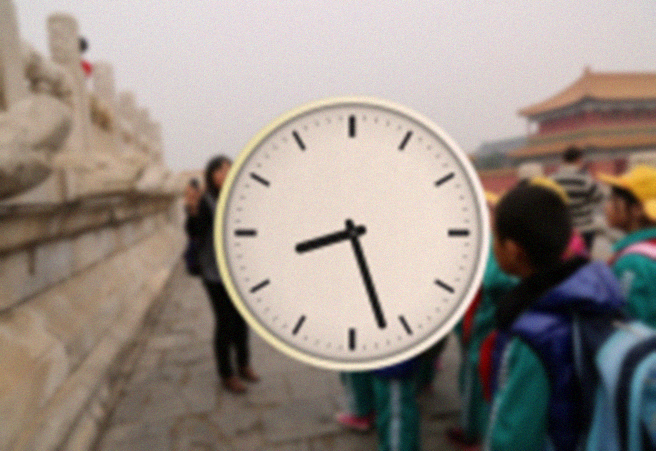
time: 8:27
